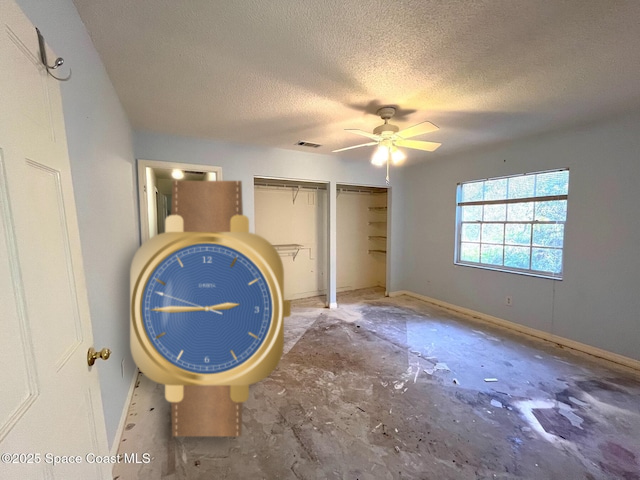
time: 2:44:48
